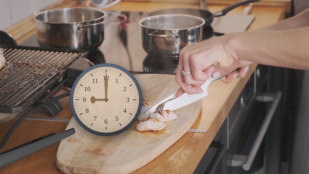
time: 9:00
